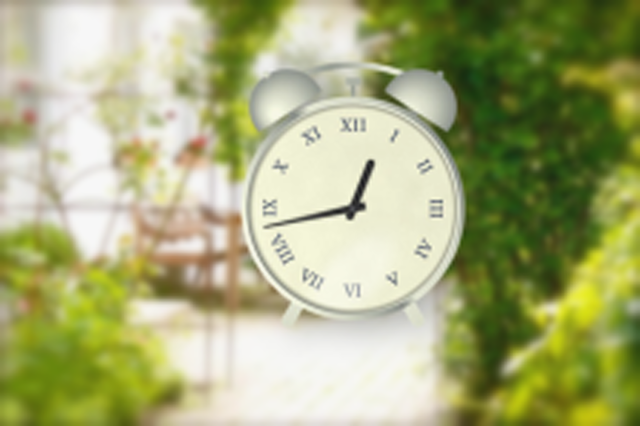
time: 12:43
